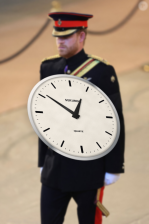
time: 12:51
